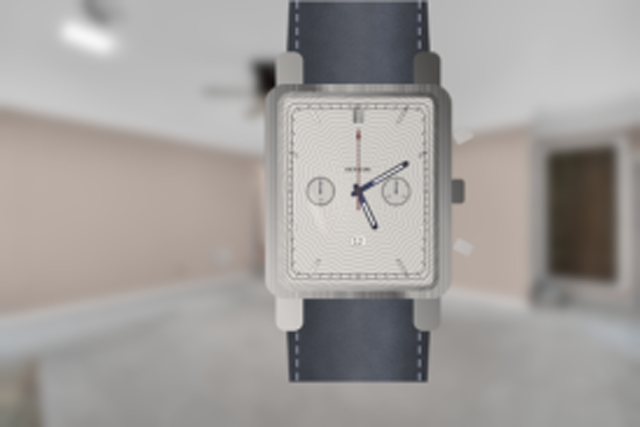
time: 5:10
